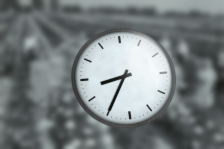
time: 8:35
